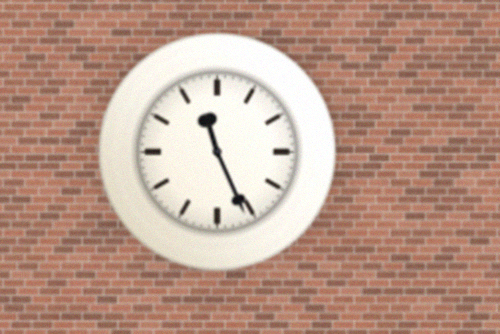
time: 11:26
